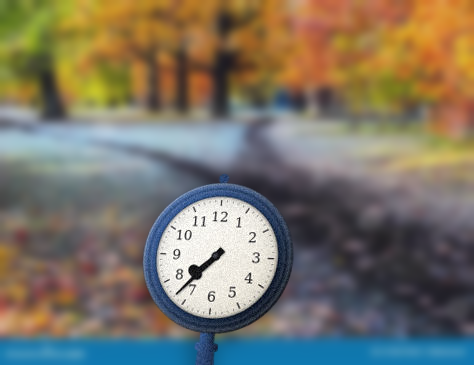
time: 7:37
